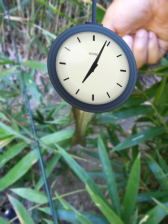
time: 7:04
